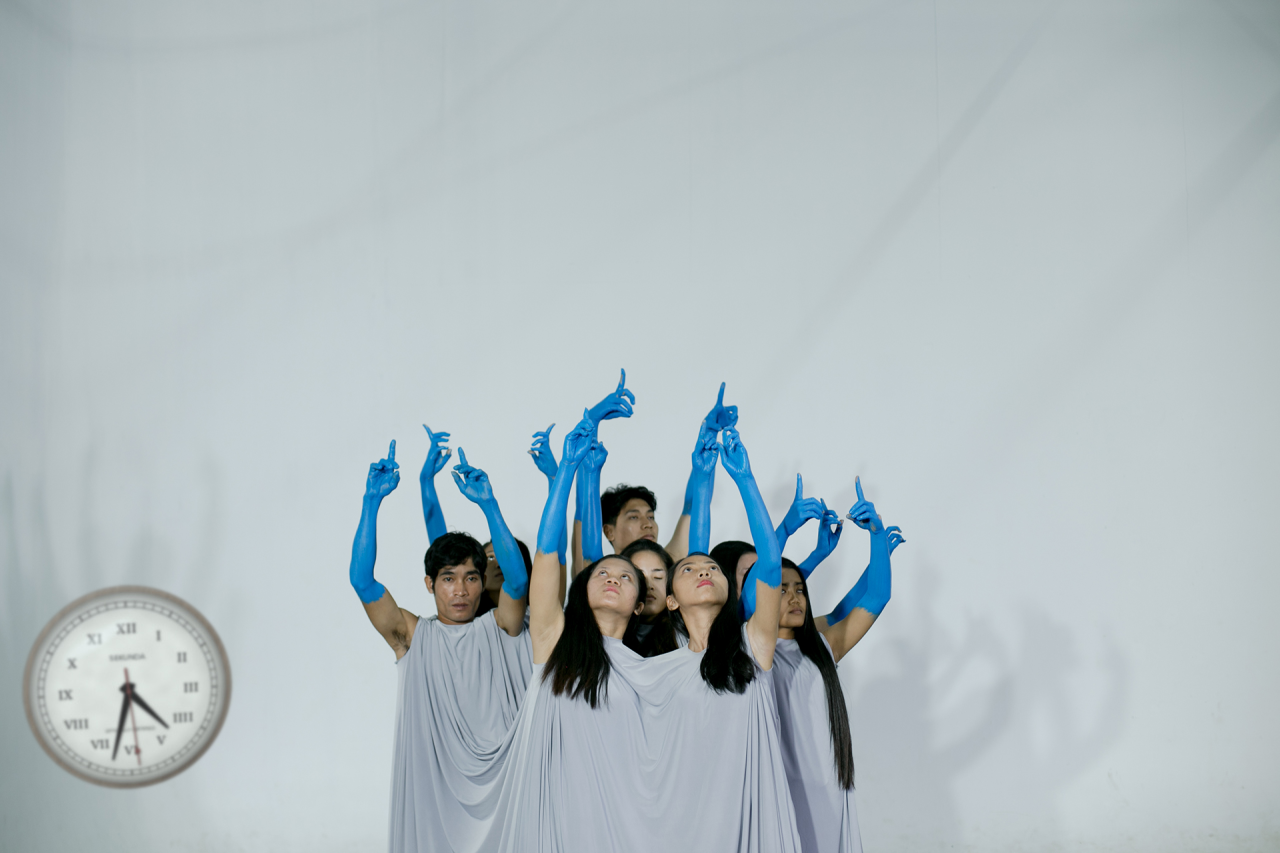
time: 4:32:29
